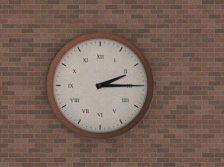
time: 2:15
